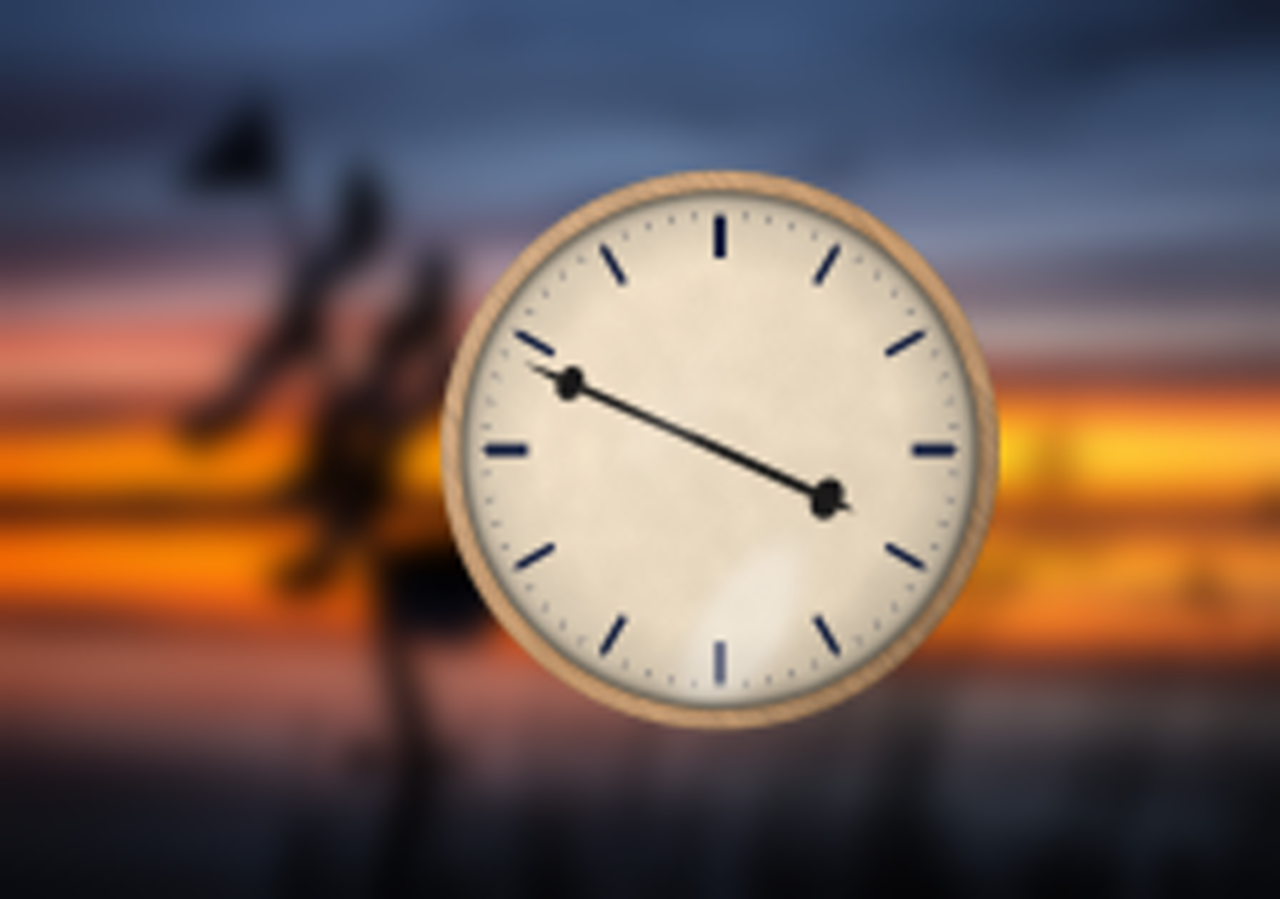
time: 3:49
